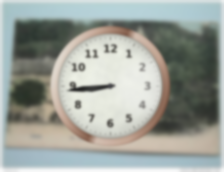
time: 8:44
